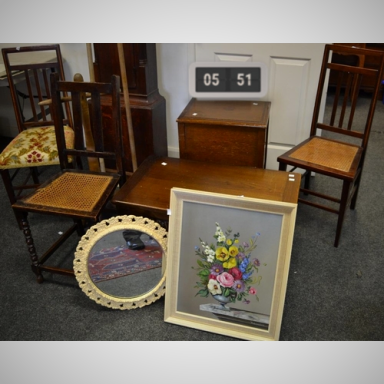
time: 5:51
